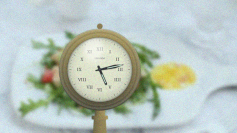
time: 5:13
